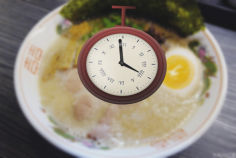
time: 3:59
